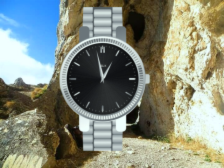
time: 12:58
